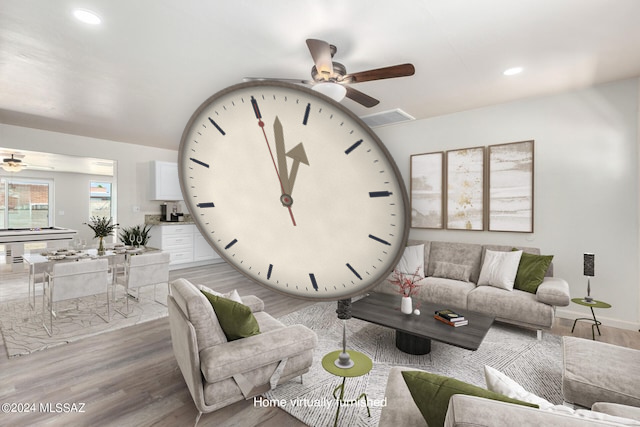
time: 1:02:00
